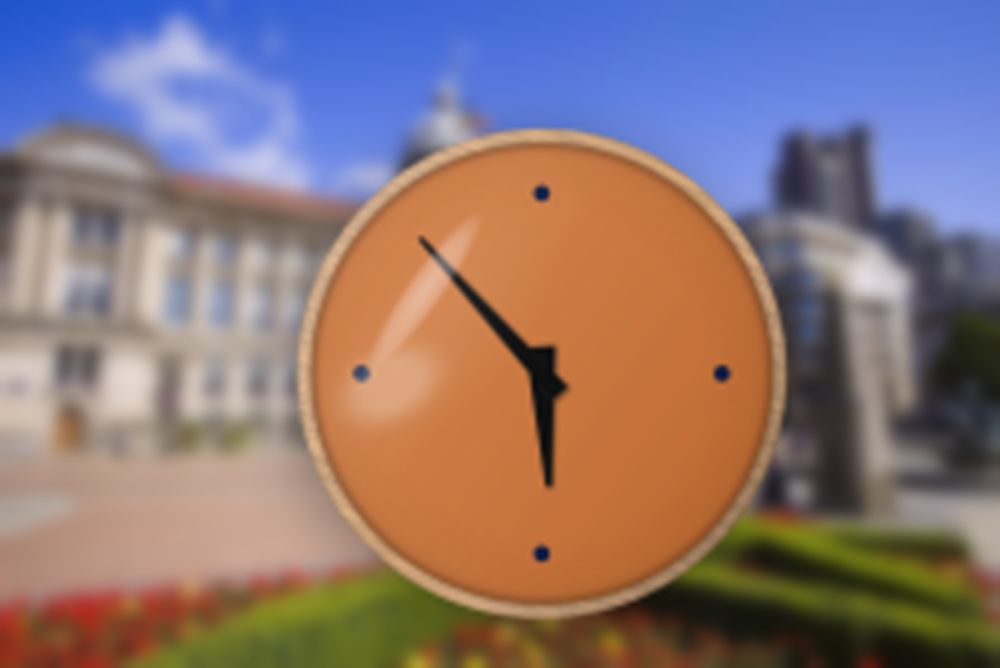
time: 5:53
